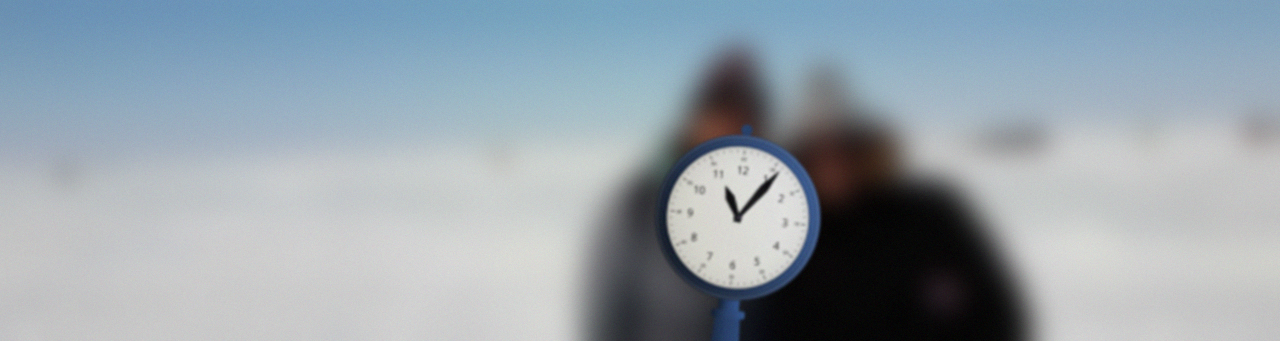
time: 11:06
